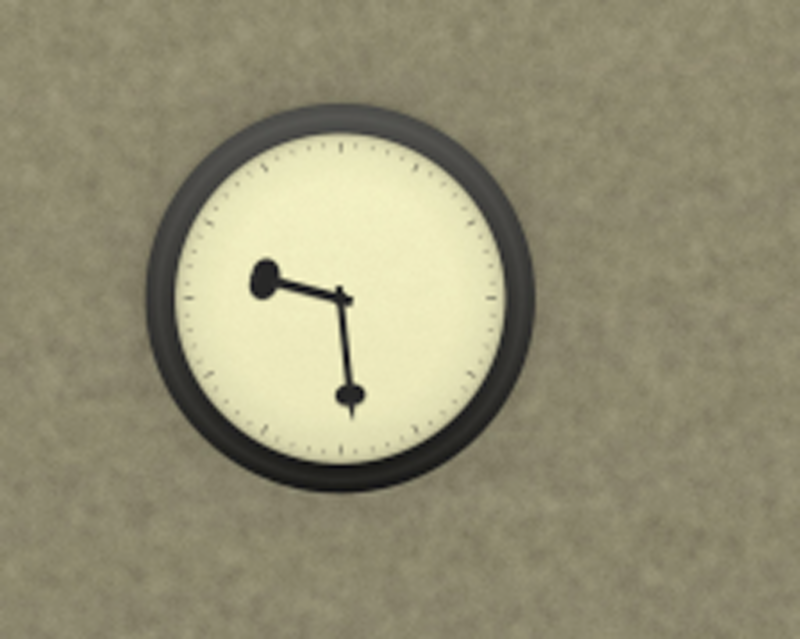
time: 9:29
